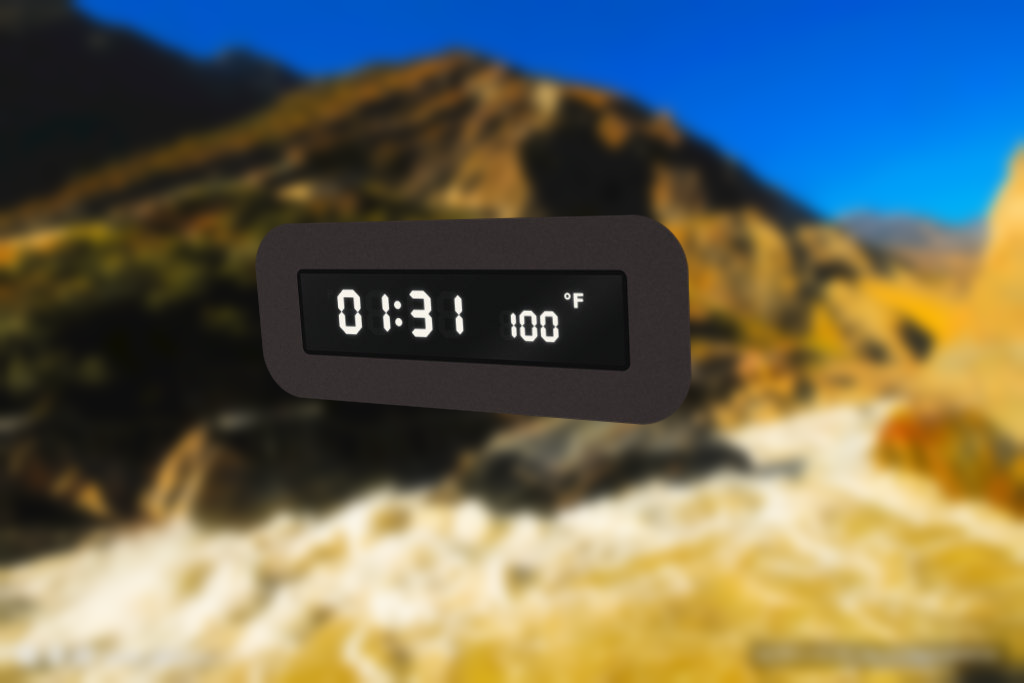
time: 1:31
